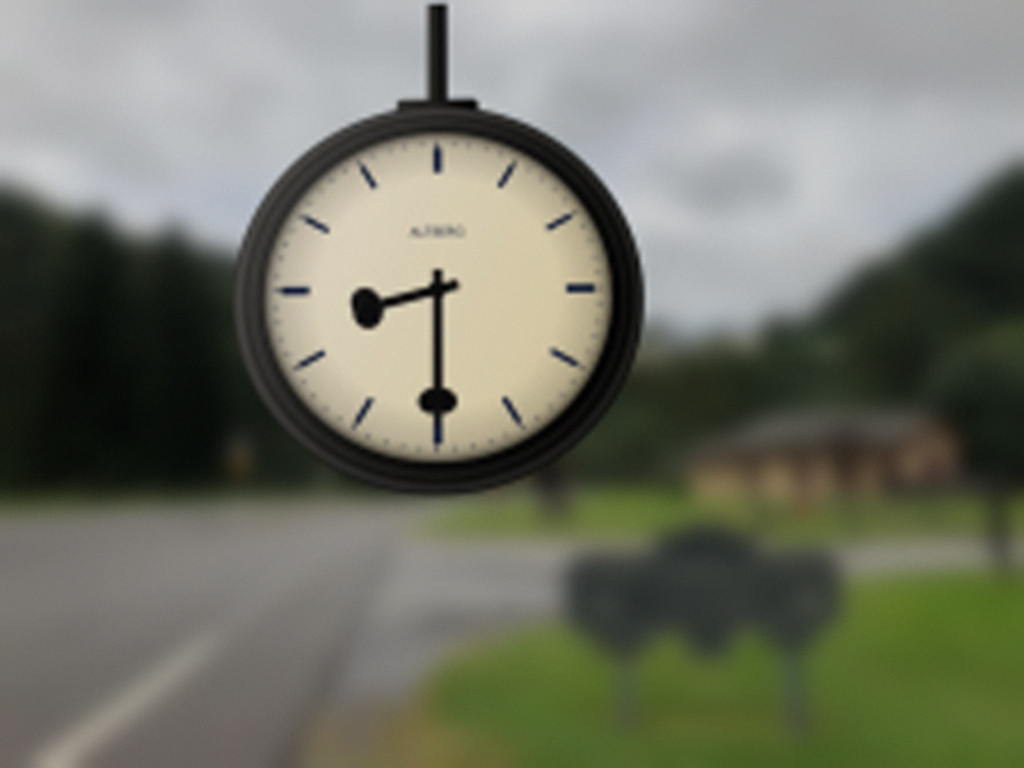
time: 8:30
